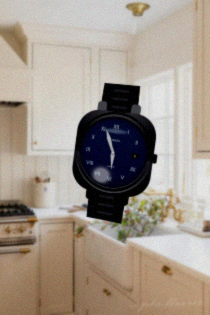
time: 5:56
